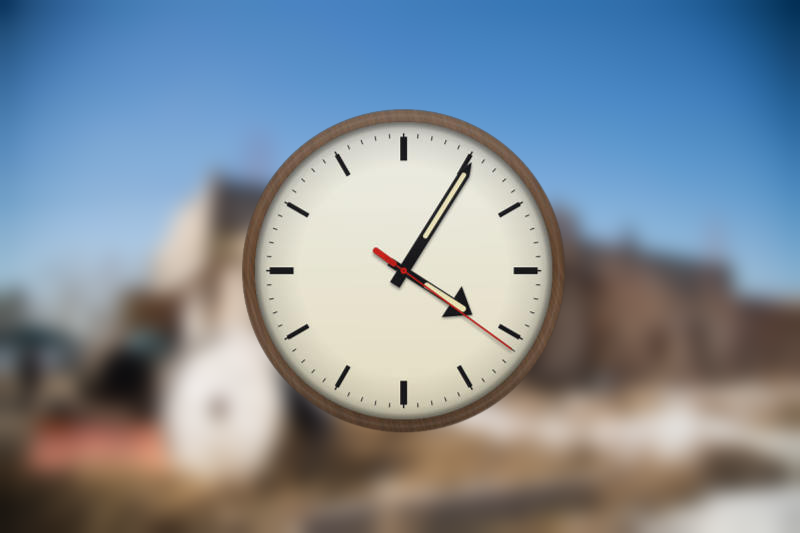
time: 4:05:21
